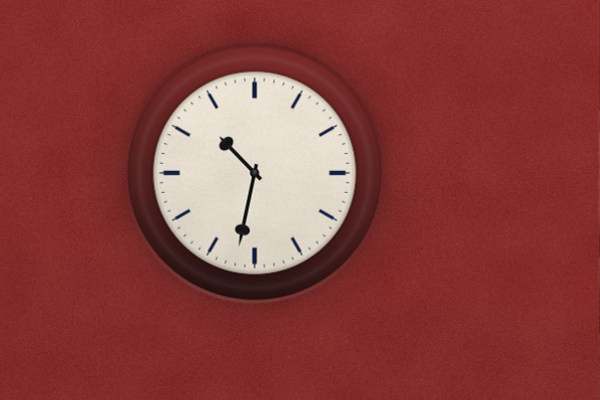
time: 10:32
